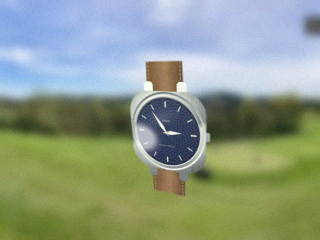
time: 2:54
